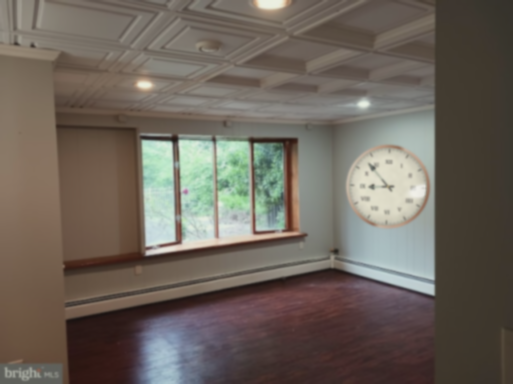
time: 8:53
